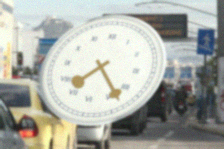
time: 7:23
